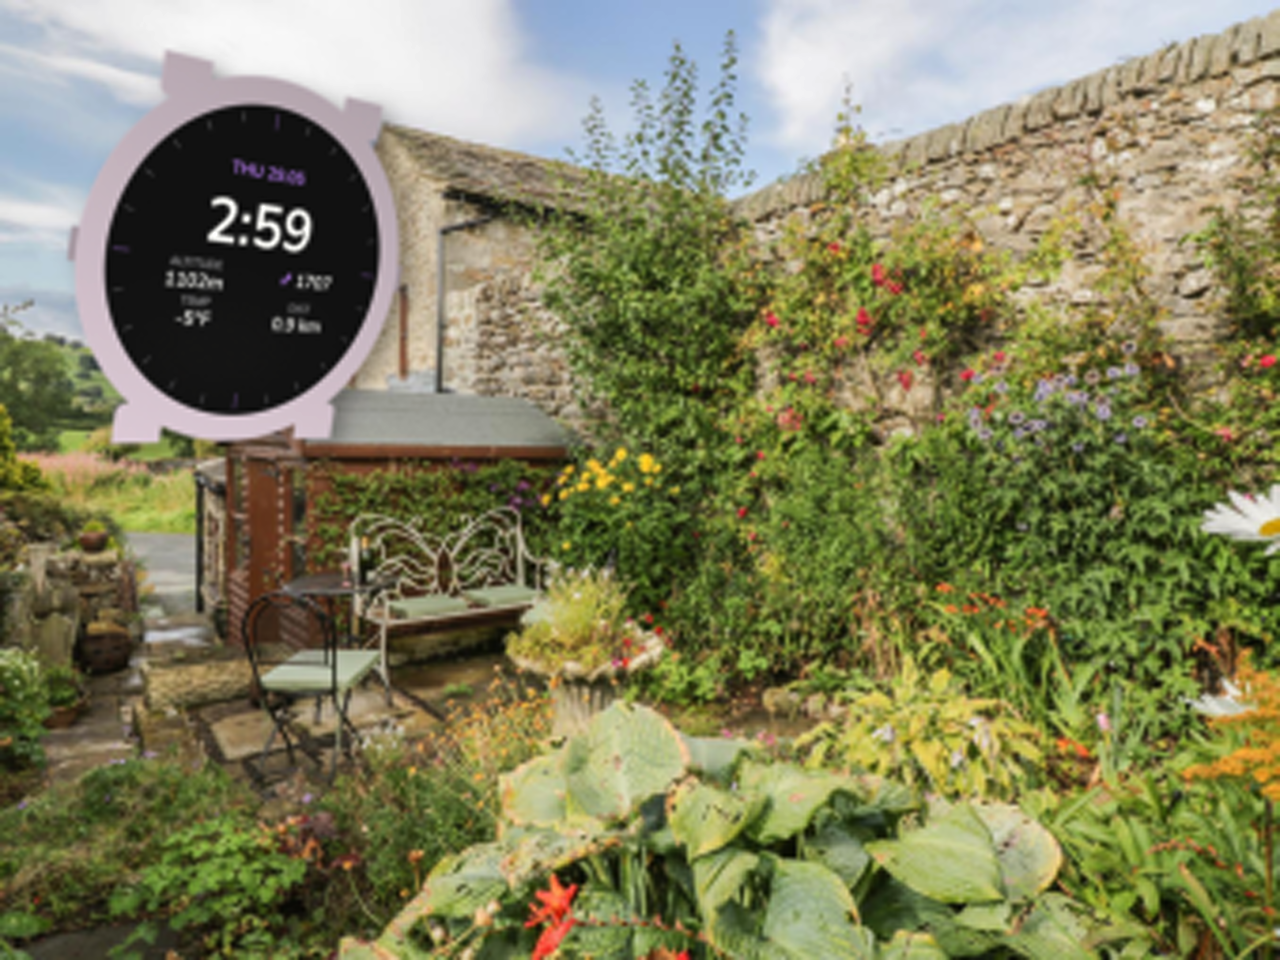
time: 2:59
